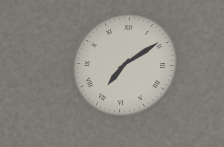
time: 7:09
